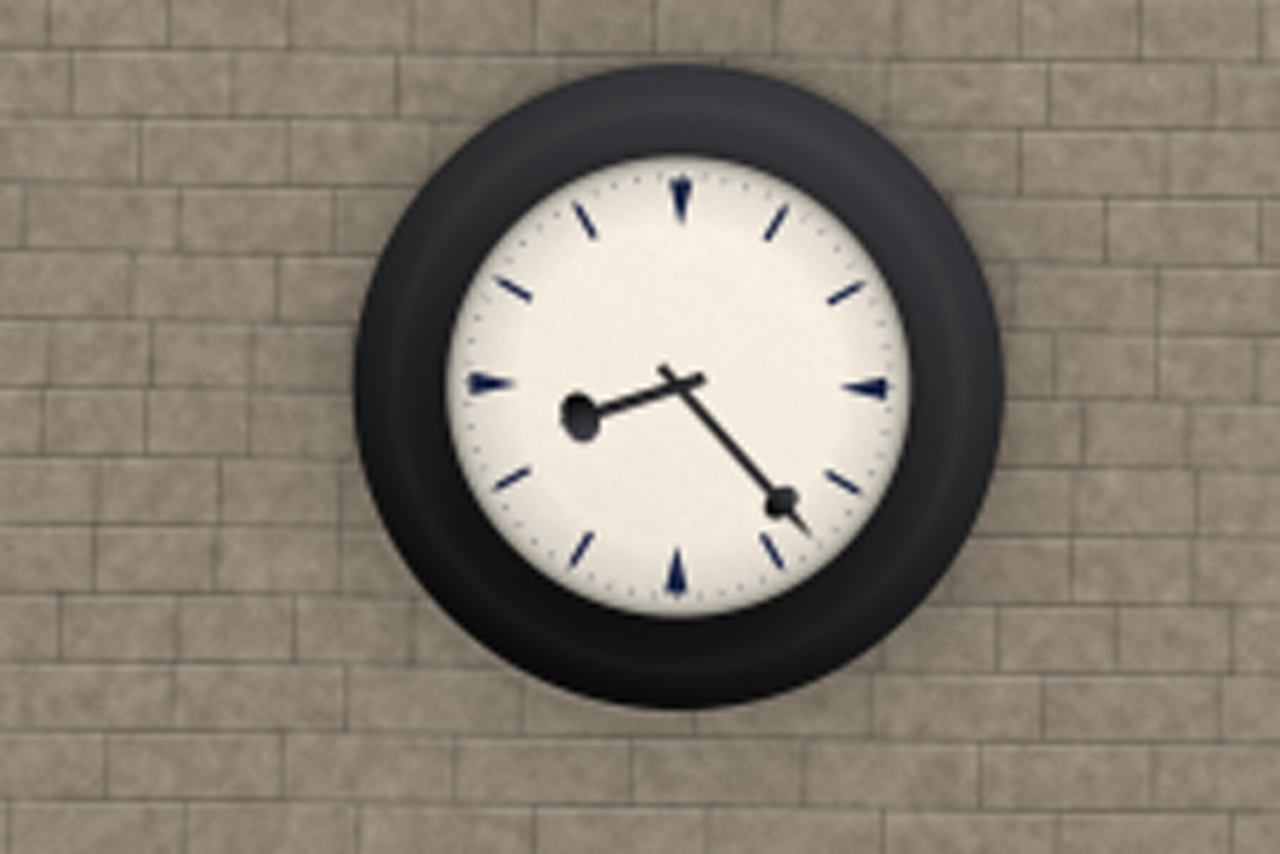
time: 8:23
